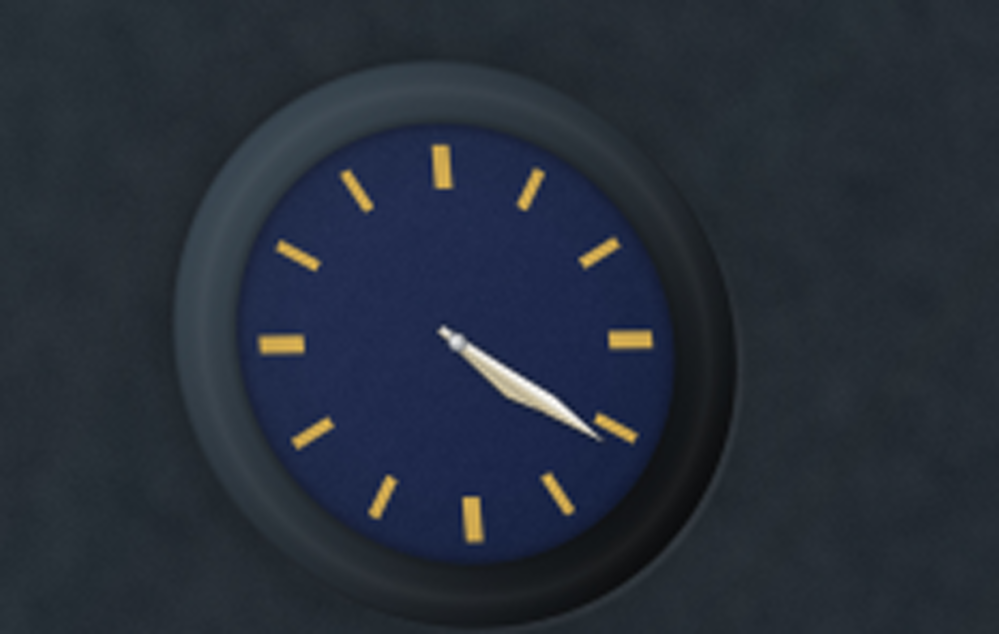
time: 4:21
